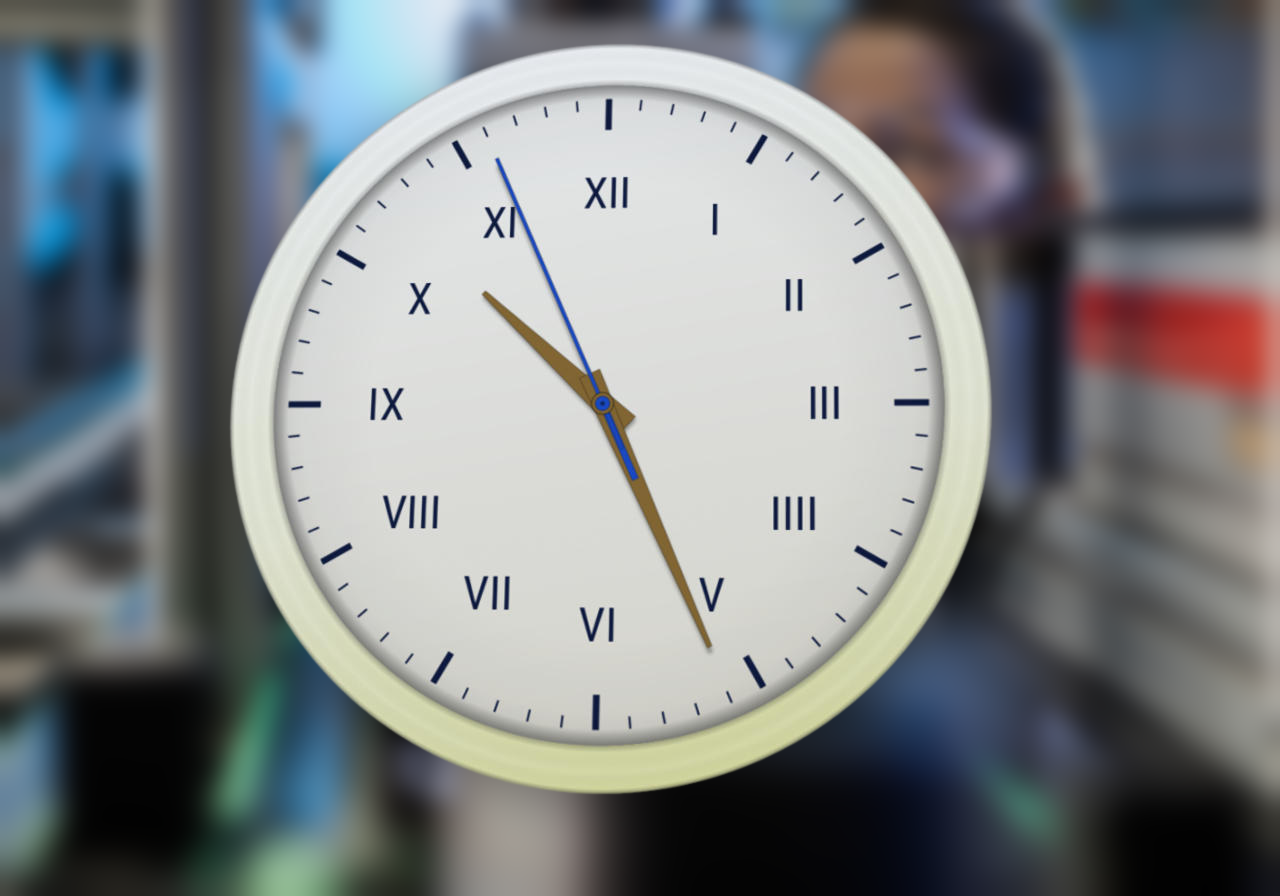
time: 10:25:56
